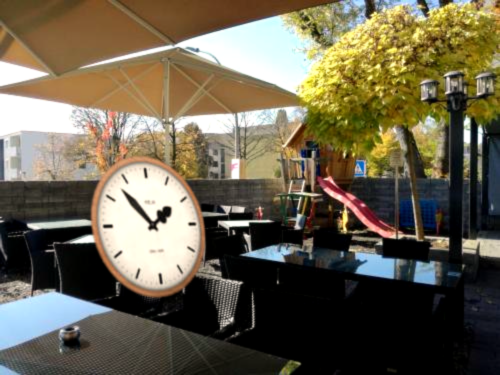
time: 1:53
